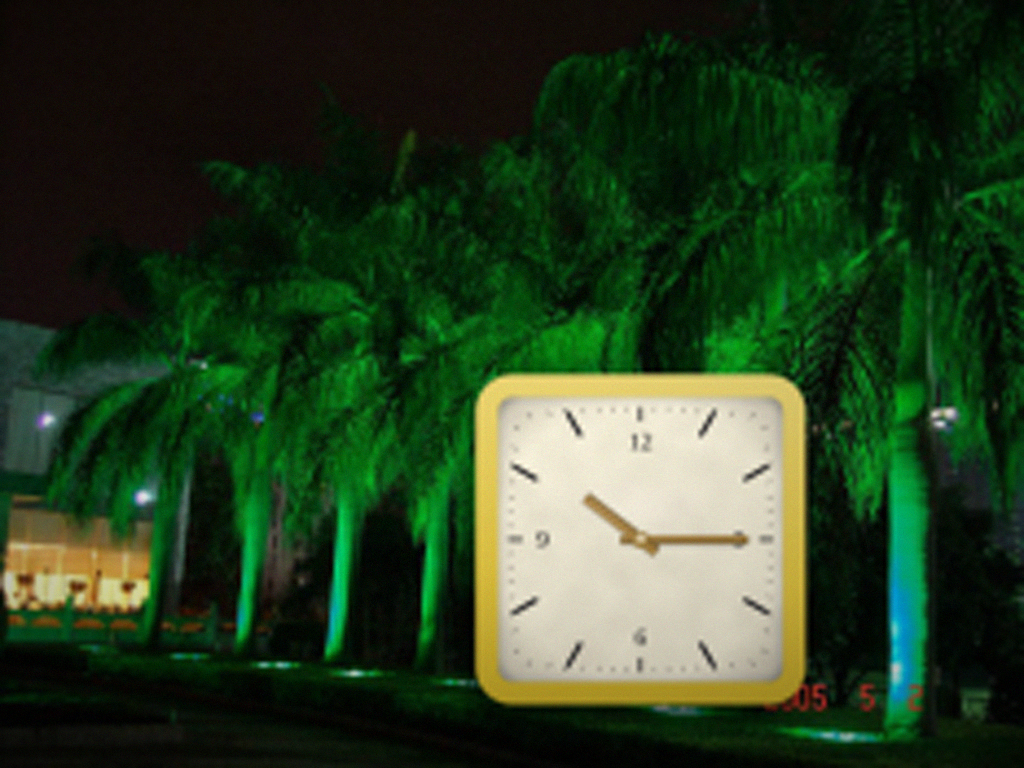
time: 10:15
